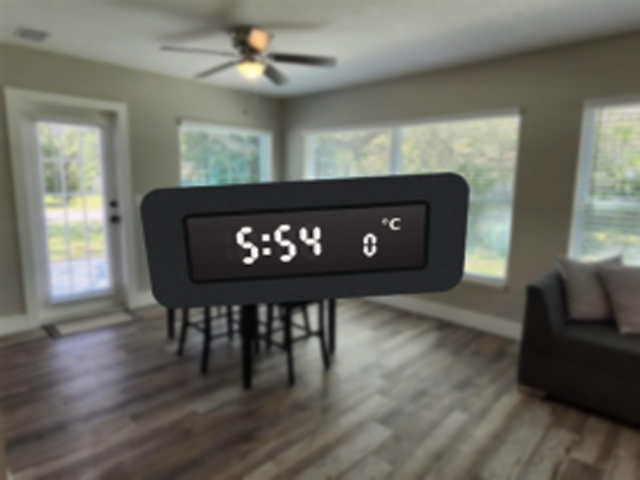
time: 5:54
